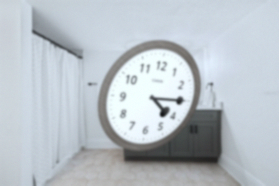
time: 4:15
